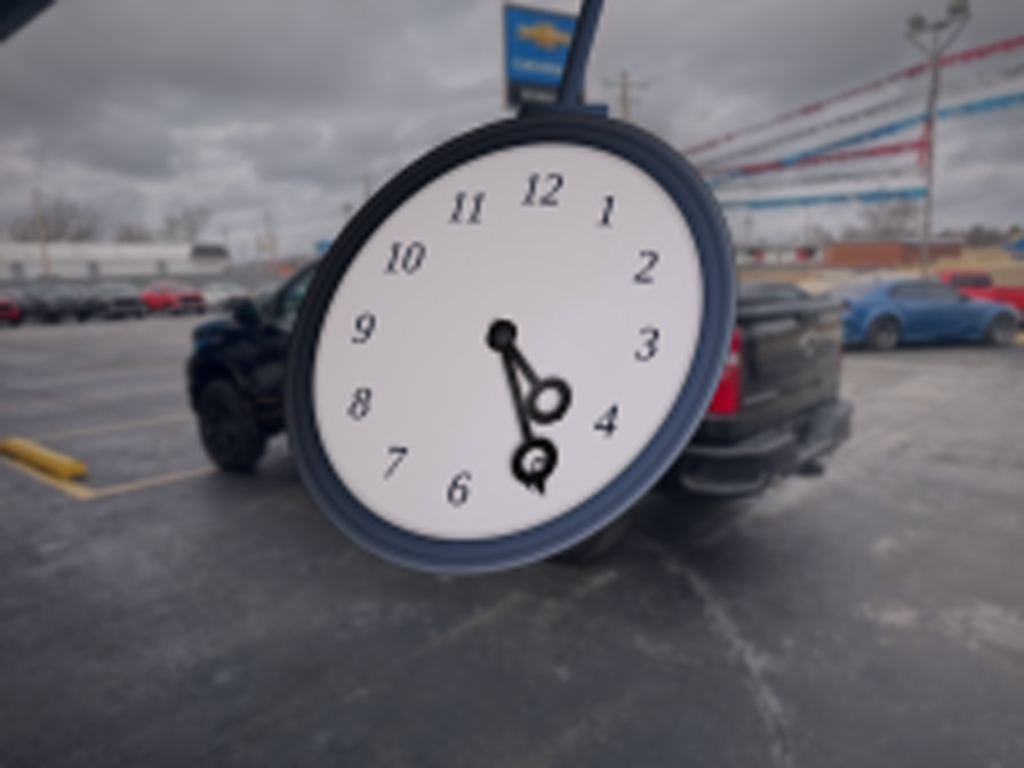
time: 4:25
